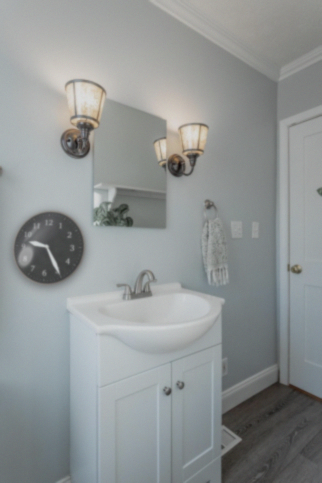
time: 9:25
